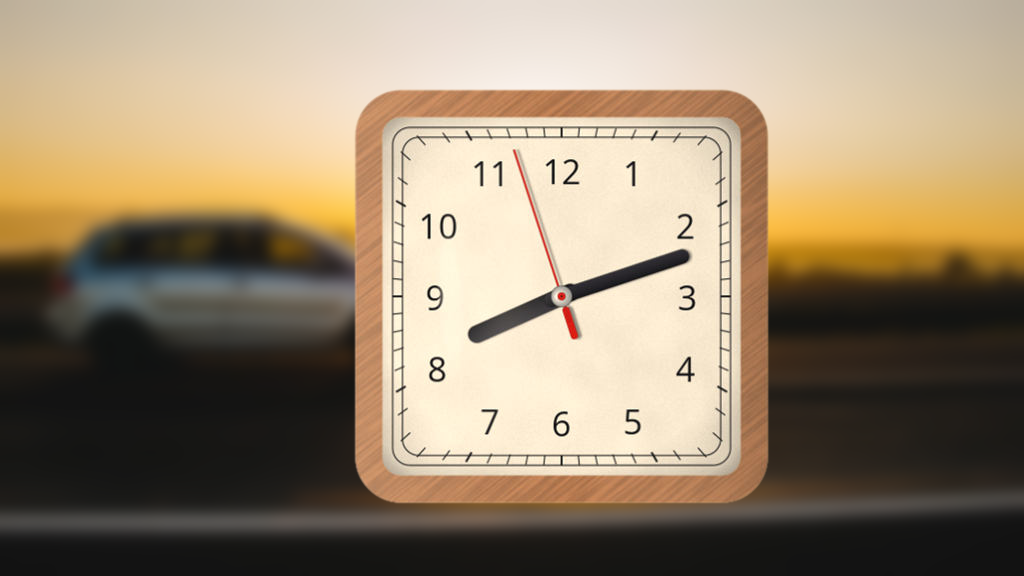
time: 8:11:57
